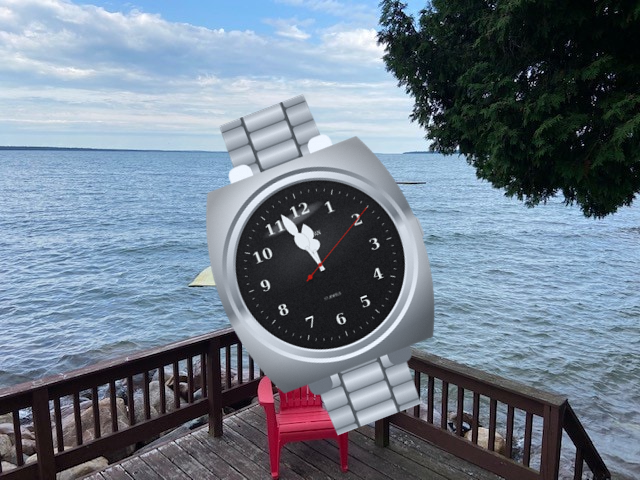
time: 11:57:10
